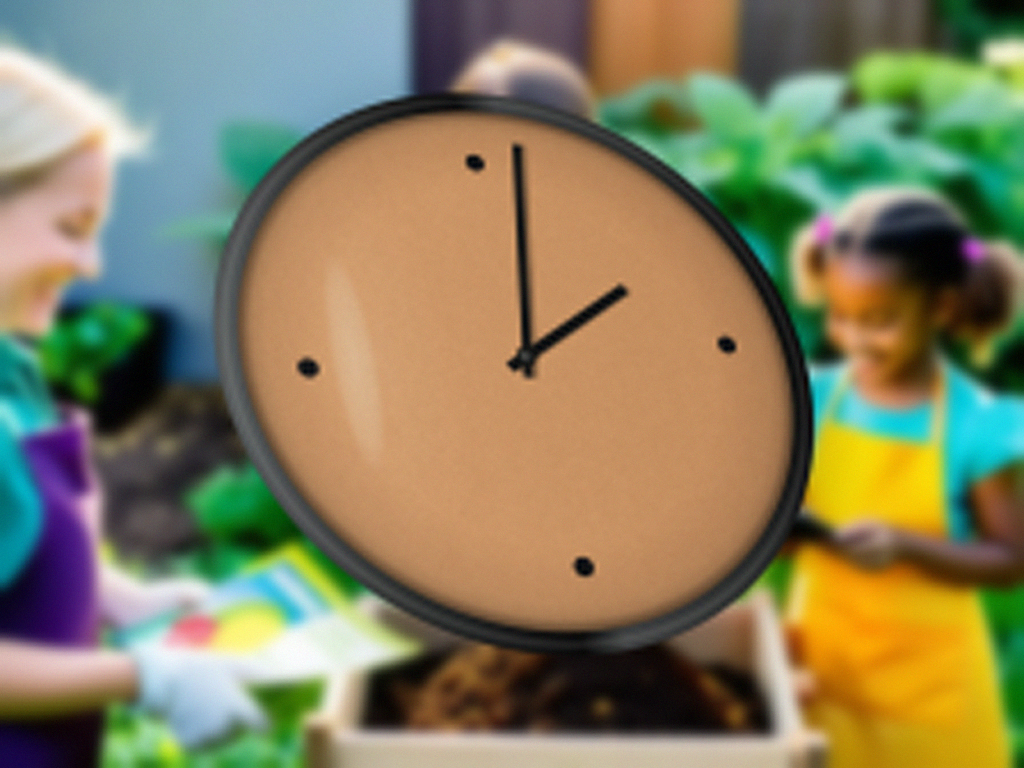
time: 2:02
